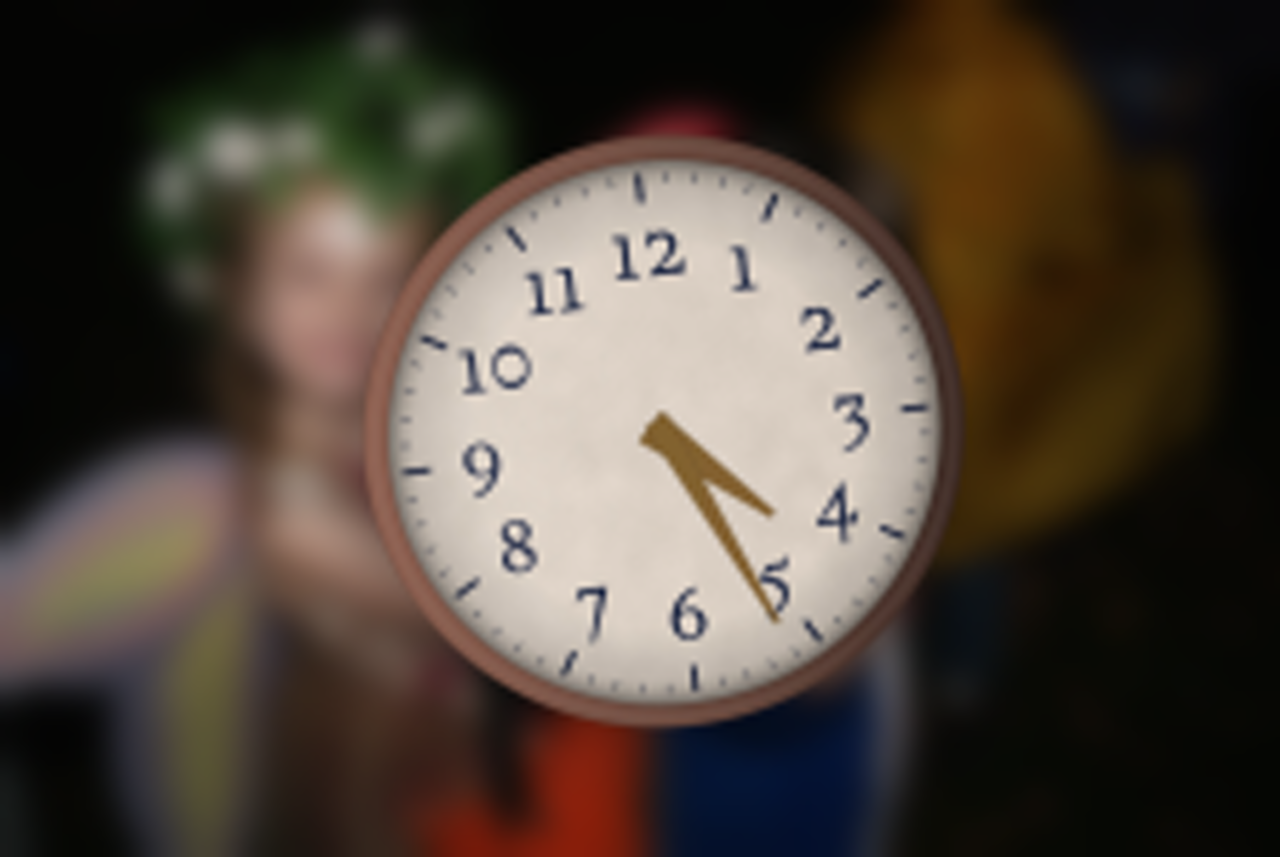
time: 4:26
